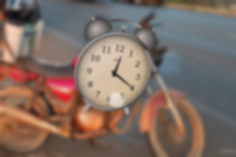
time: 12:20
